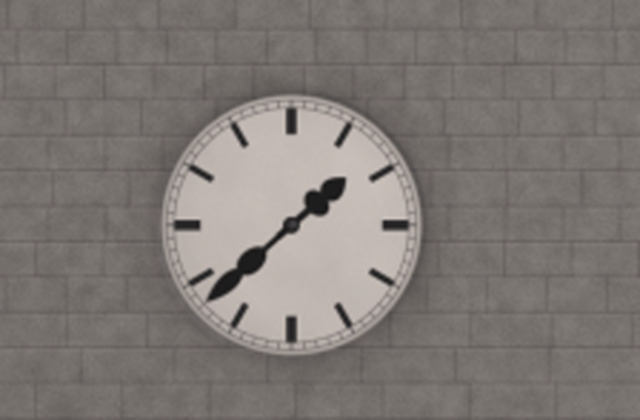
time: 1:38
